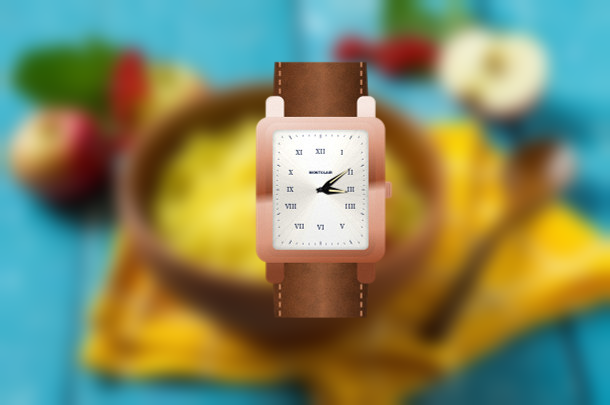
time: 3:09
